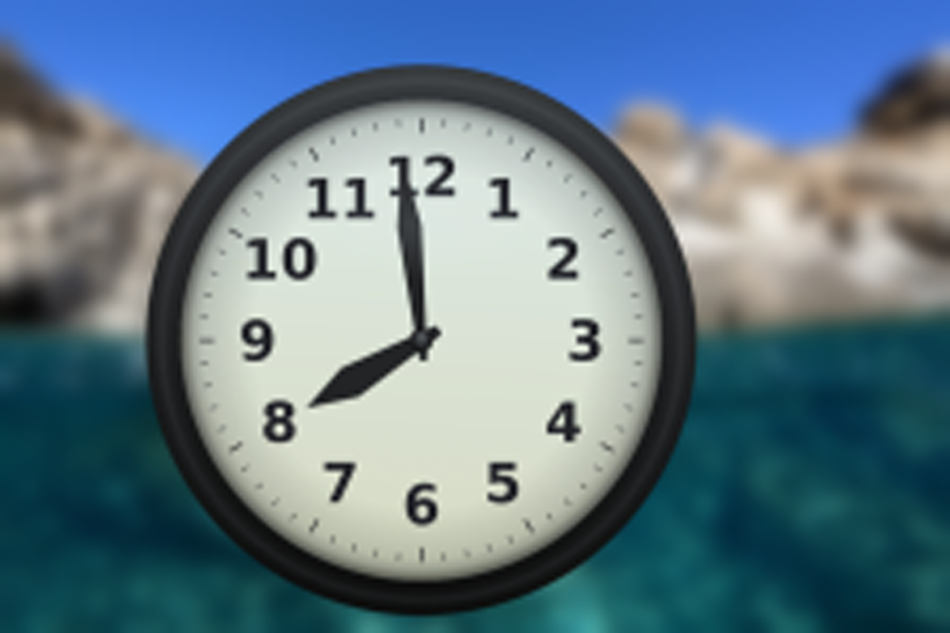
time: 7:59
